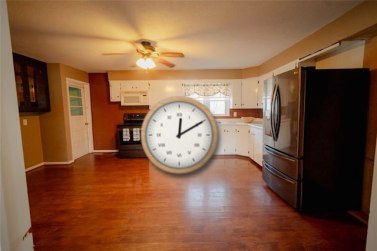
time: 12:10
